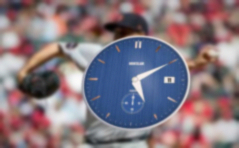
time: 5:10
